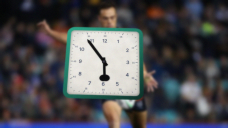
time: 5:54
